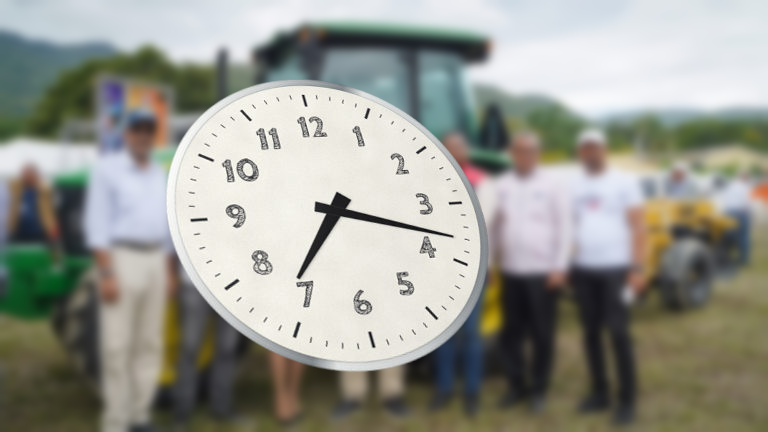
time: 7:18
